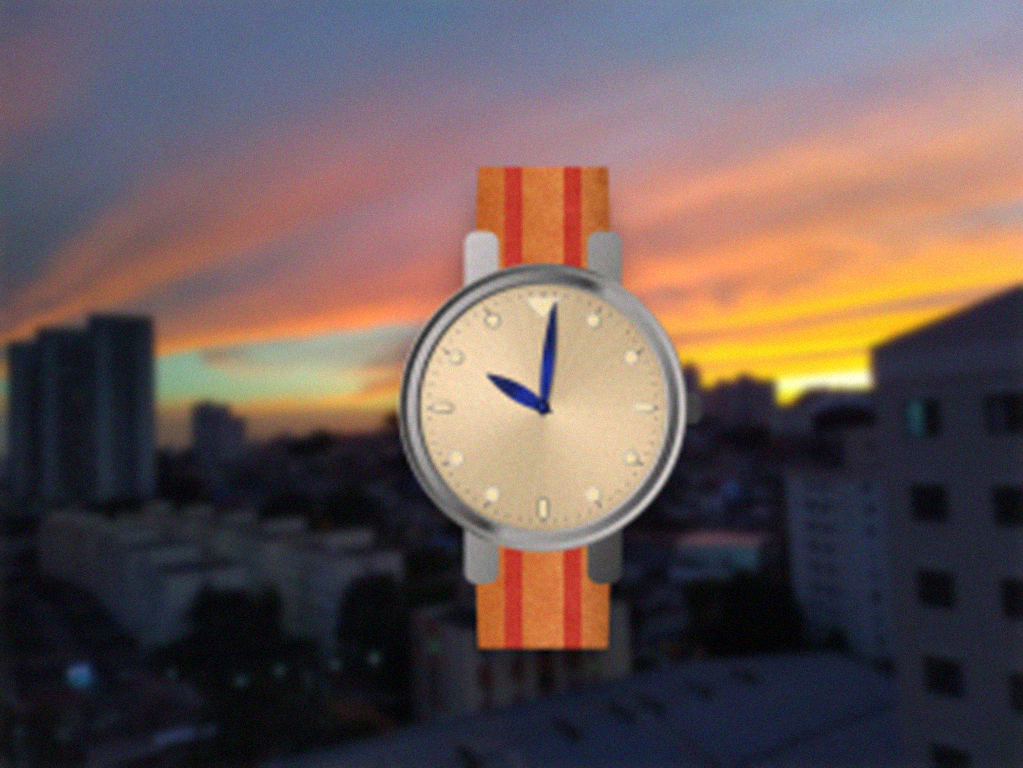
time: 10:01
